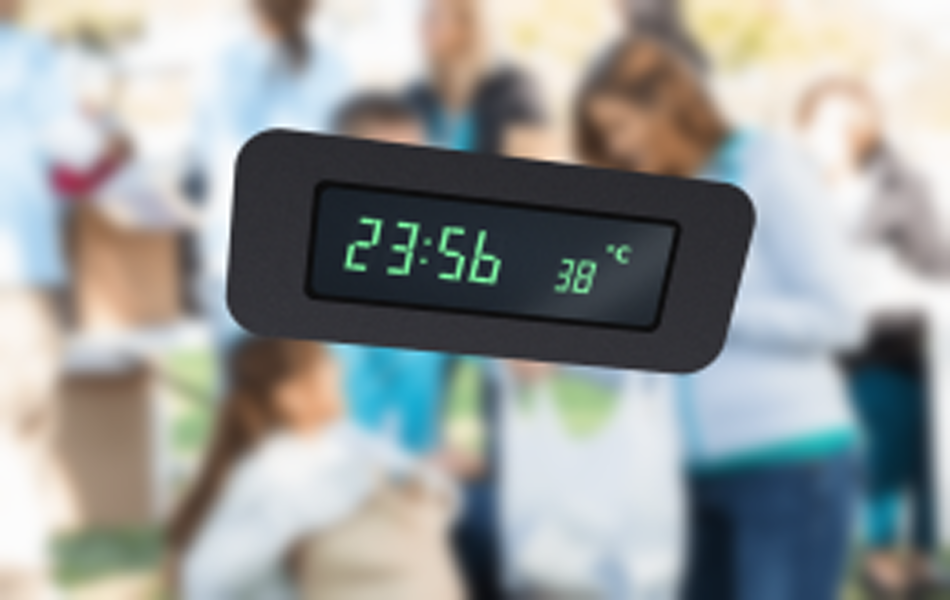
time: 23:56
